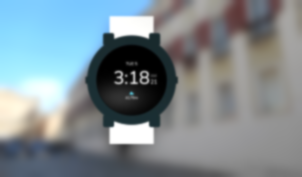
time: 3:18
